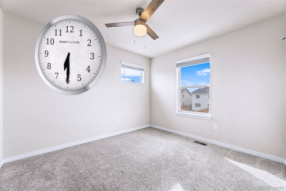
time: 6:30
